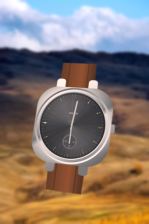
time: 6:01
